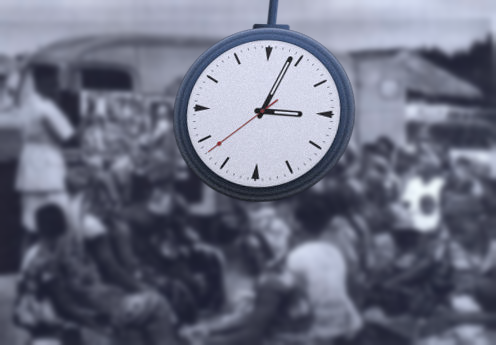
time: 3:03:38
